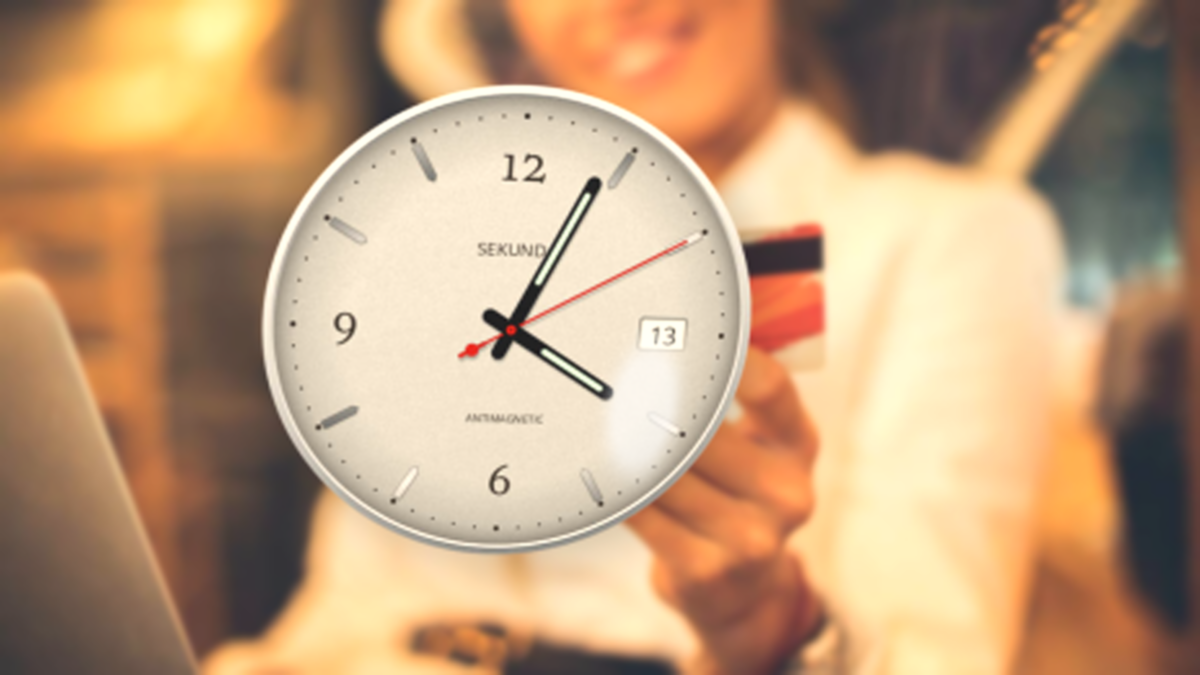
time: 4:04:10
